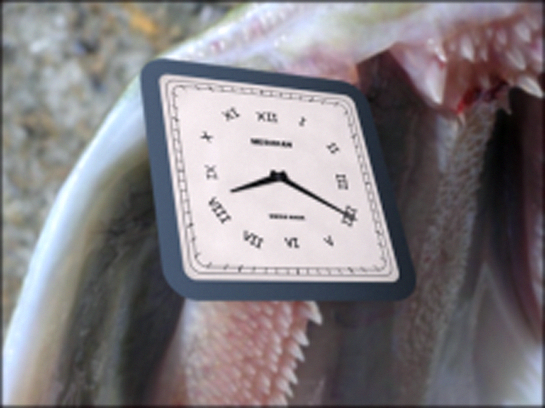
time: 8:20
